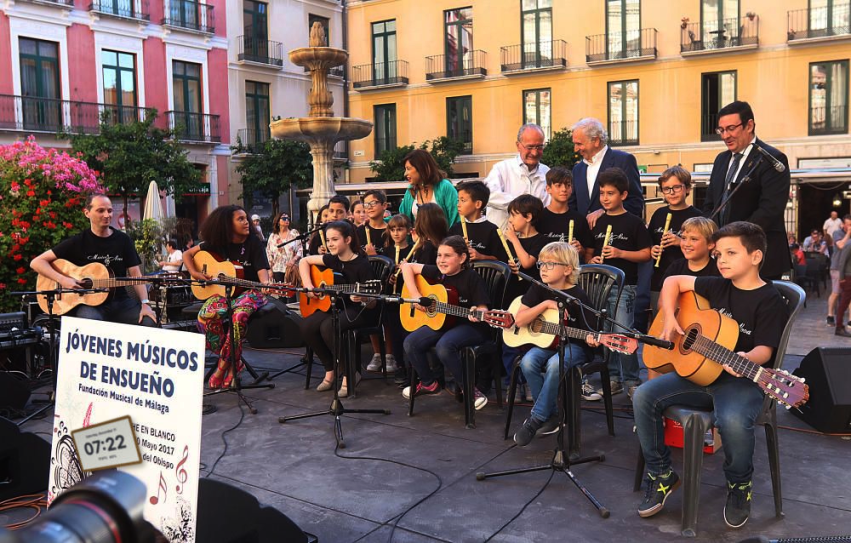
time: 7:22
